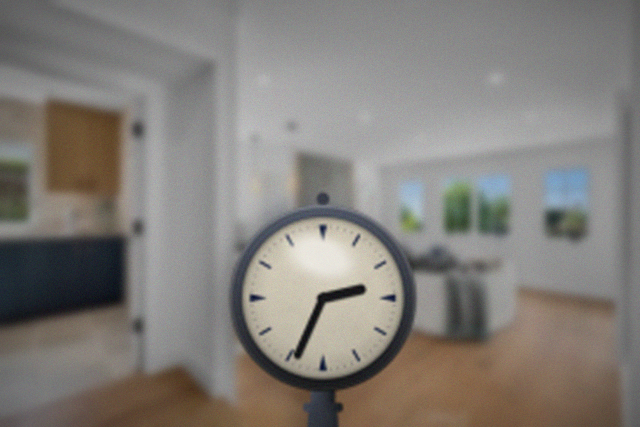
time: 2:34
